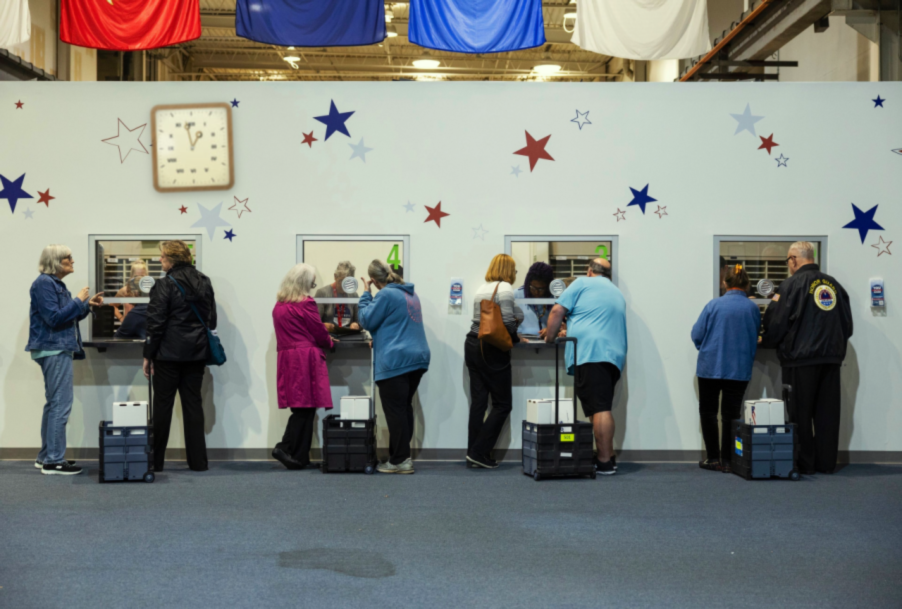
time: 12:58
